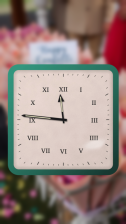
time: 11:46
